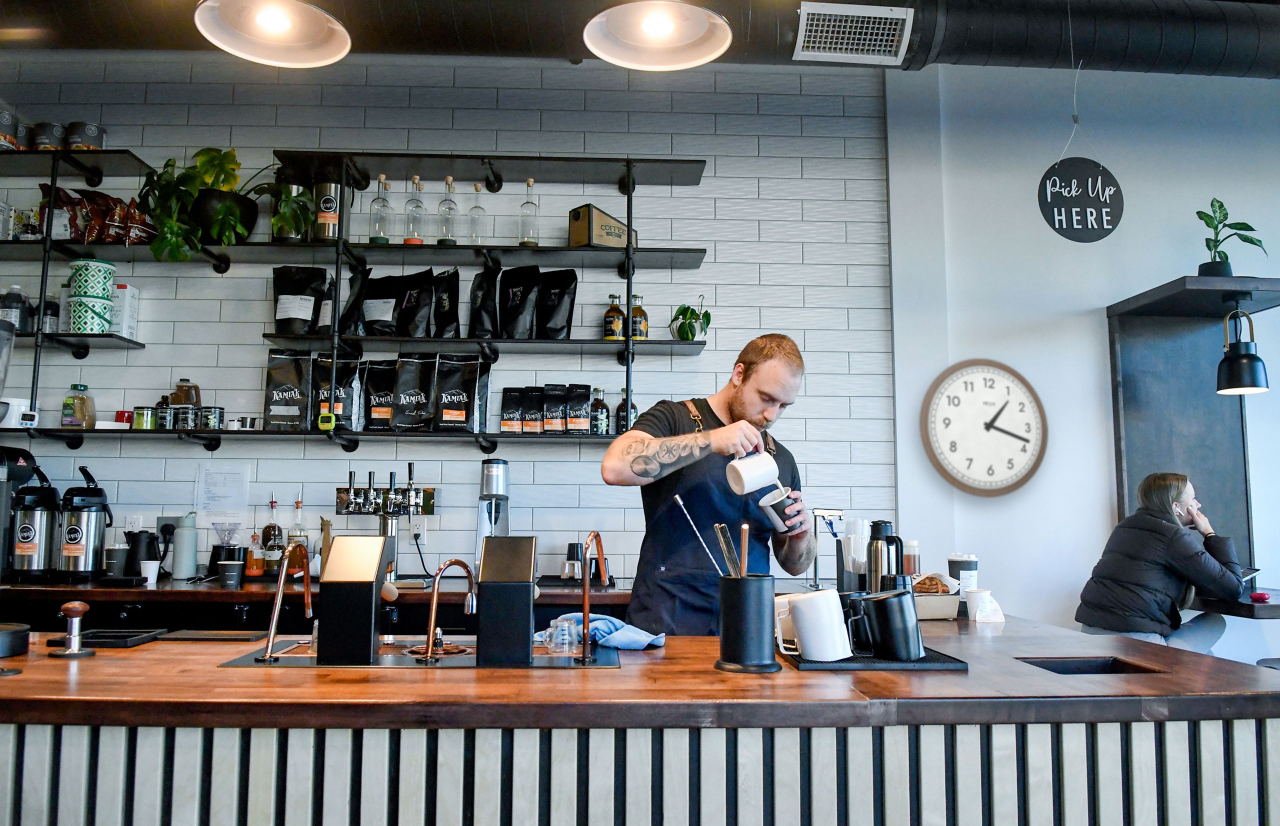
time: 1:18
